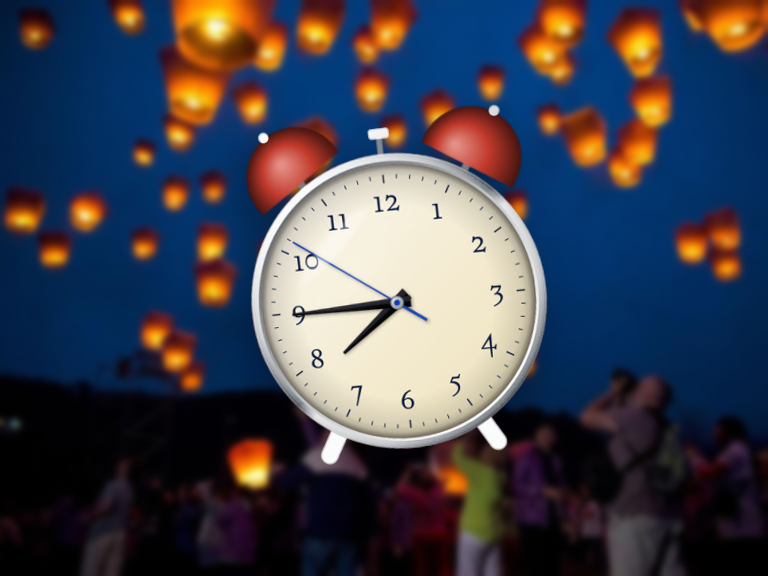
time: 7:44:51
